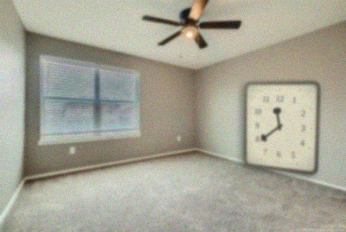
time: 11:39
